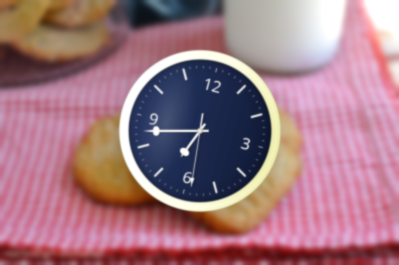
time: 6:42:29
